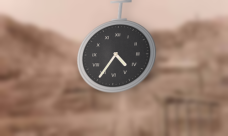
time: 4:35
